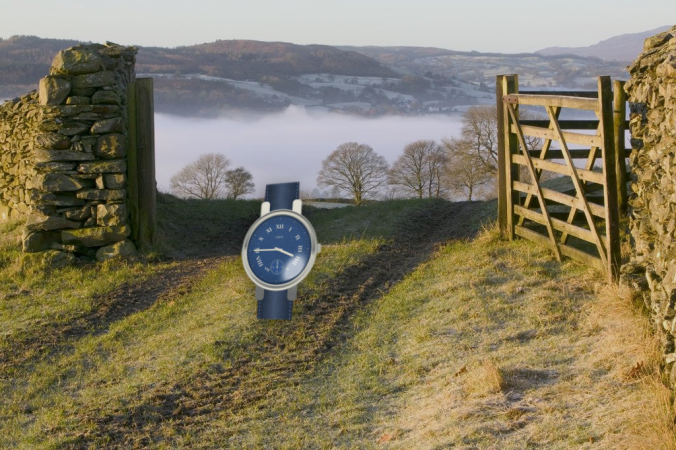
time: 3:45
